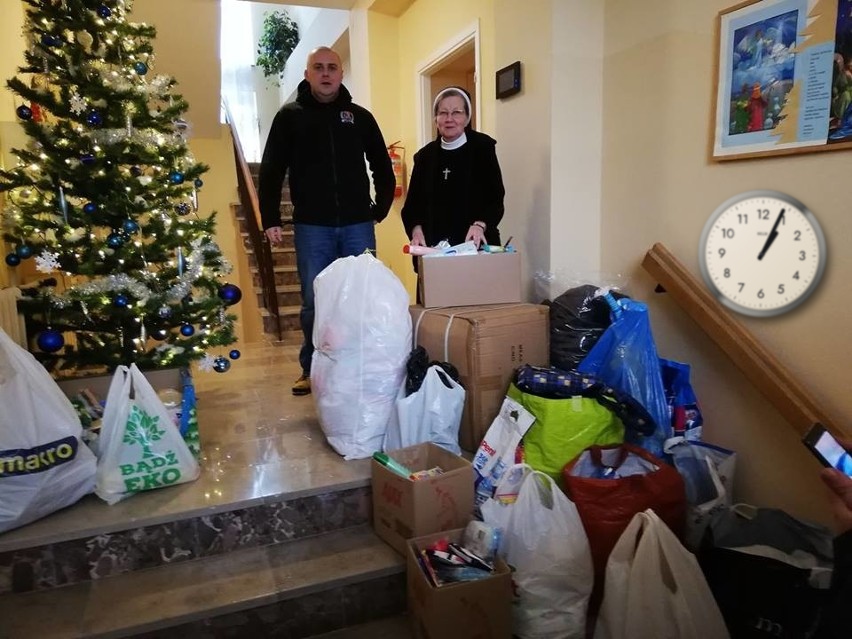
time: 1:04
